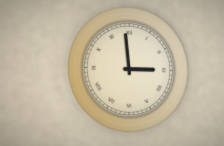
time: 2:59
